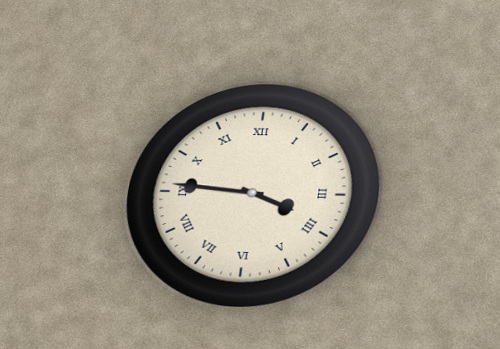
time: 3:46
